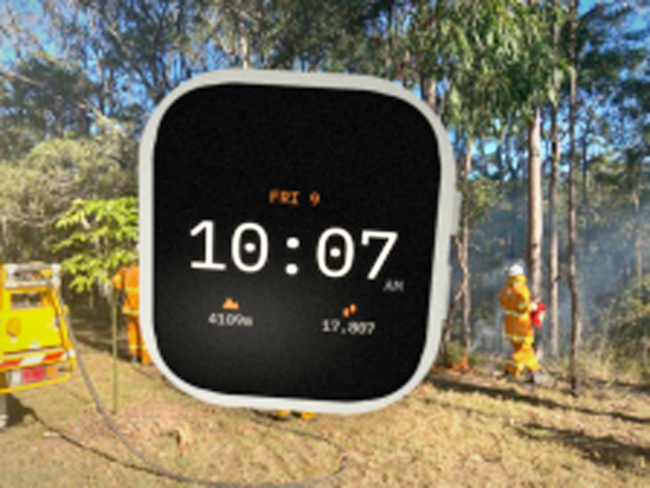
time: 10:07
